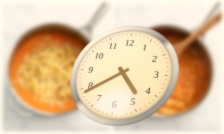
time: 4:39
